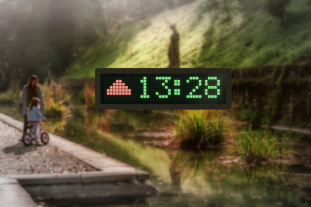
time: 13:28
